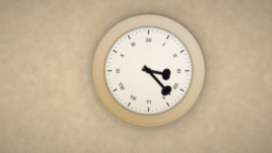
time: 3:23
